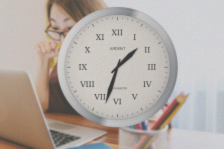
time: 1:33
